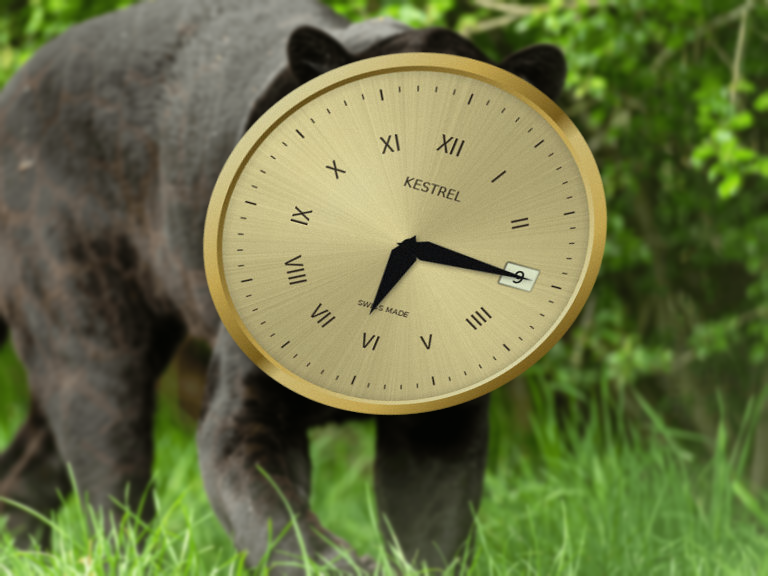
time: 6:15
